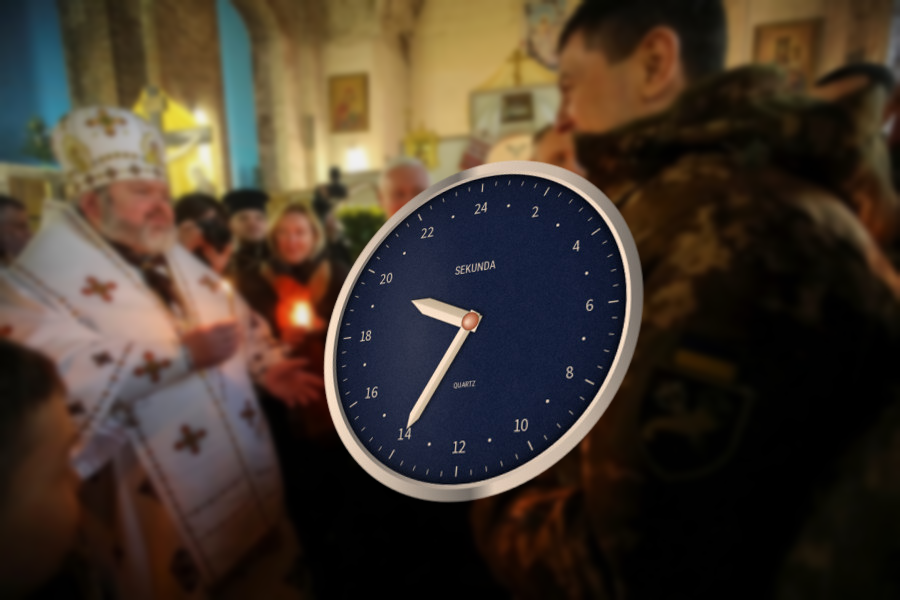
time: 19:35
